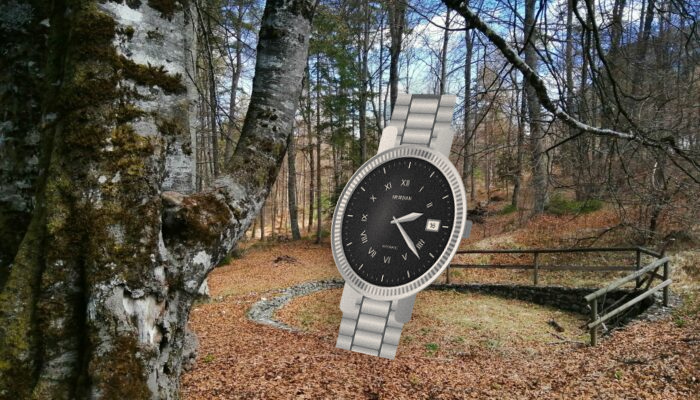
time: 2:22
